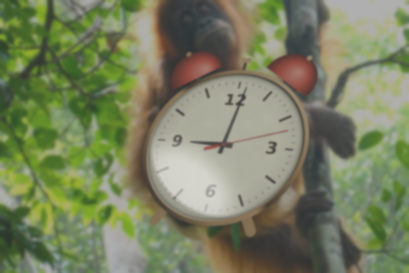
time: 9:01:12
